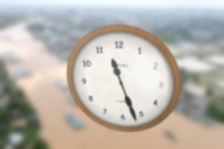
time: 11:27
